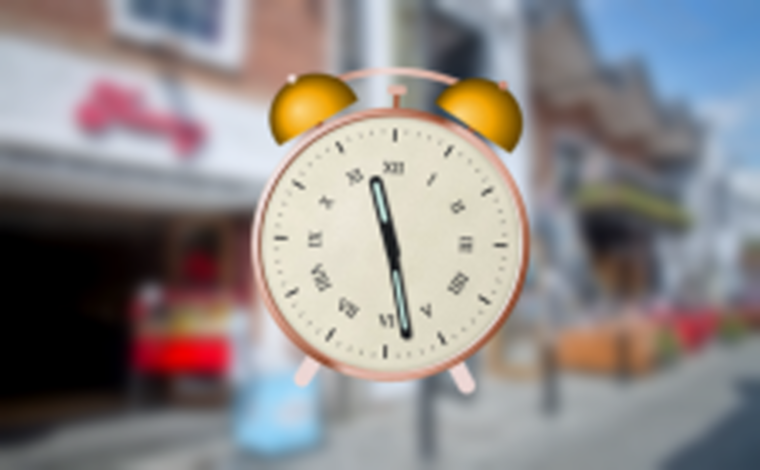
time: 11:28
